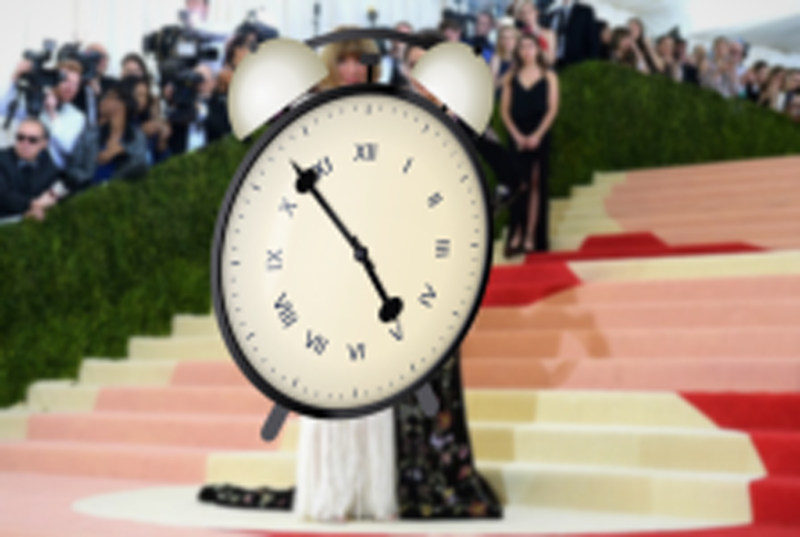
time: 4:53
